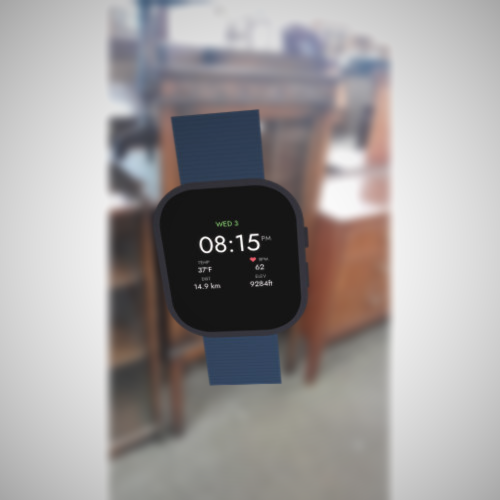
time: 8:15
